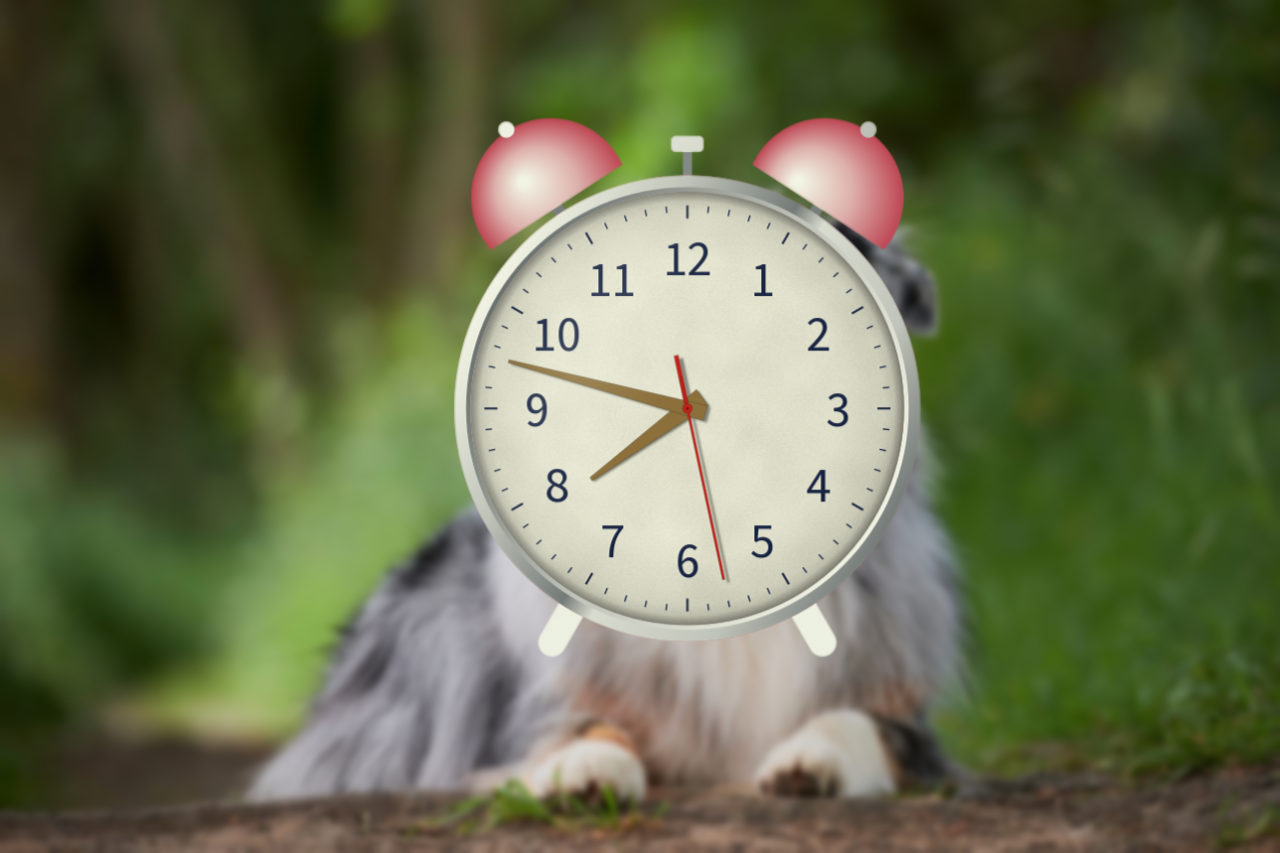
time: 7:47:28
